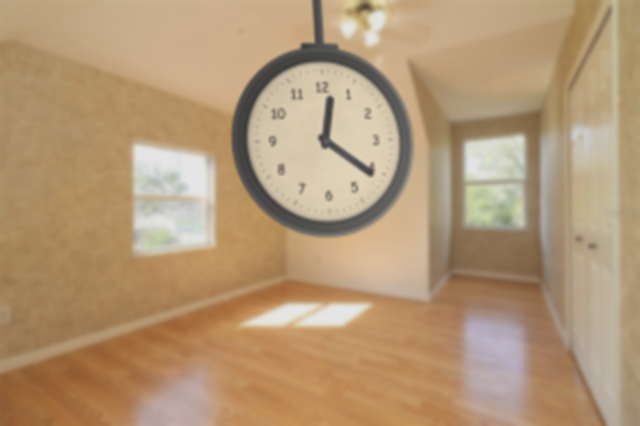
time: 12:21
